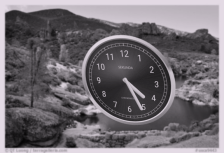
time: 4:26
